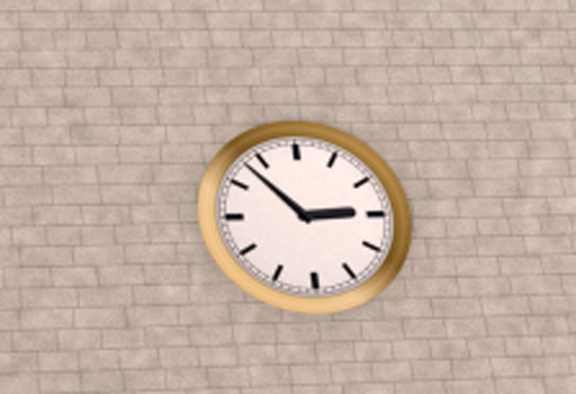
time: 2:53
